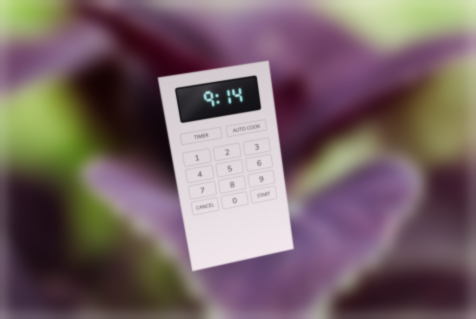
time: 9:14
